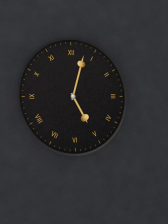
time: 5:03
